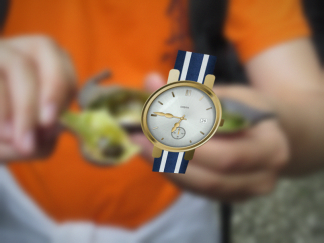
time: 6:46
